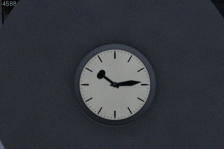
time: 10:14
